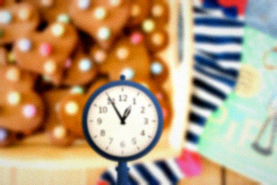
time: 12:55
